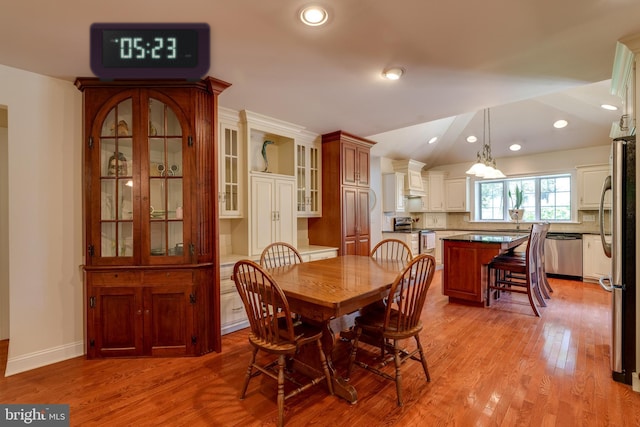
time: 5:23
